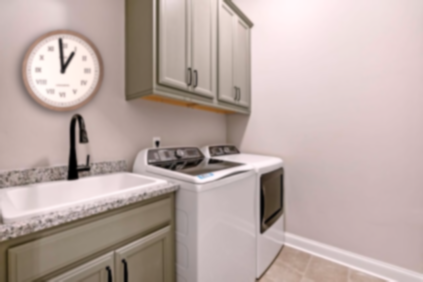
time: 12:59
